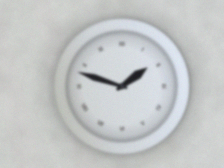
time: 1:48
